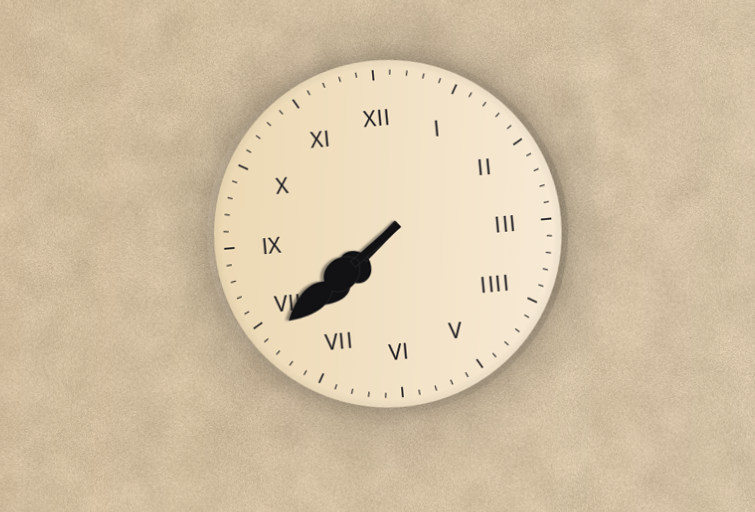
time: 7:39
